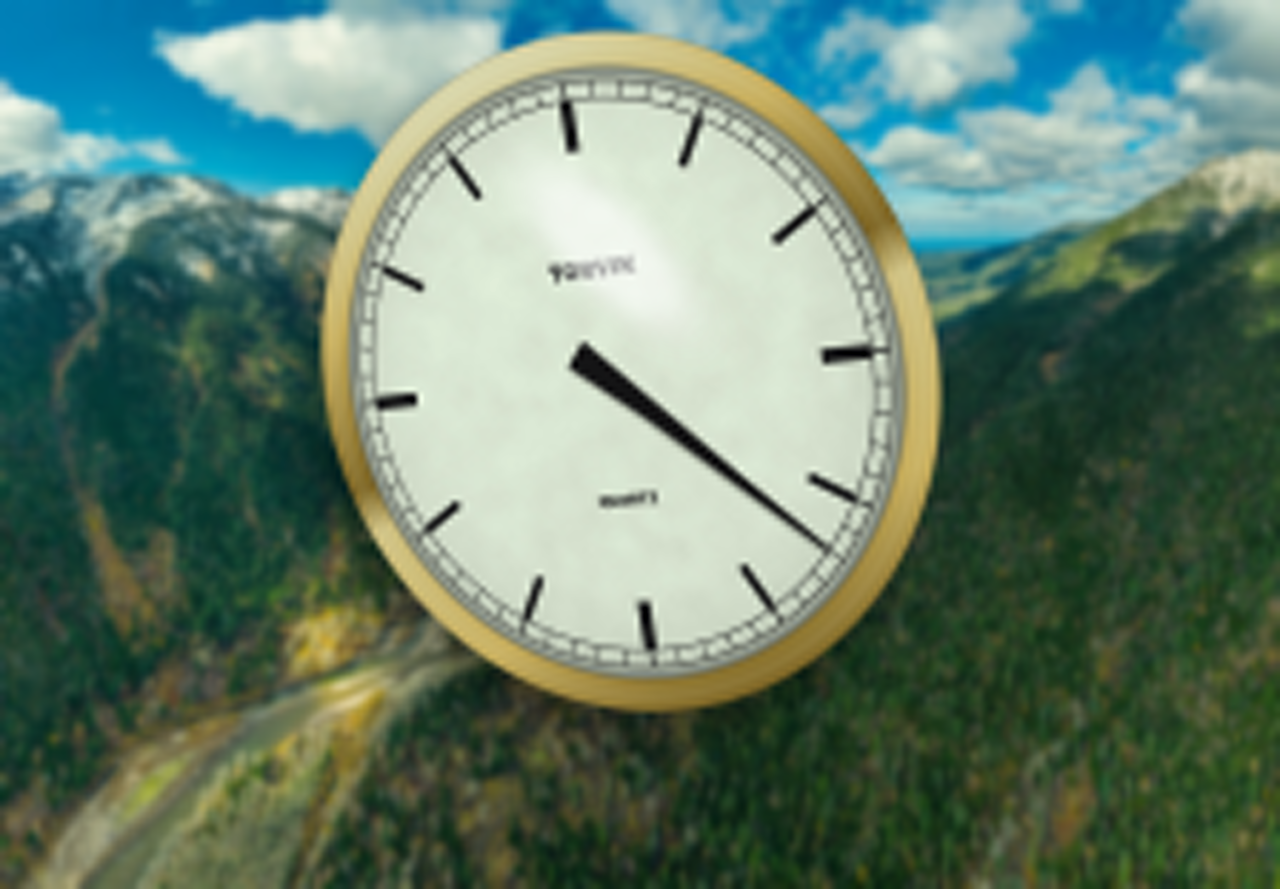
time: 4:22
